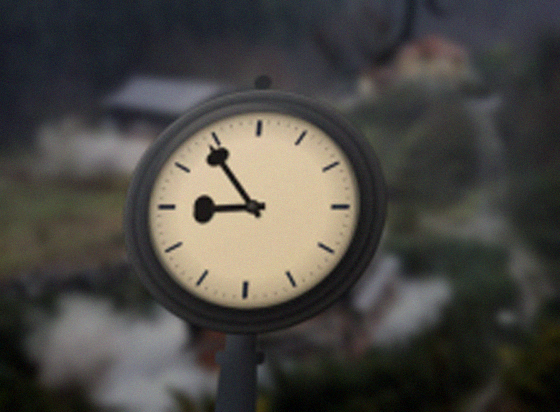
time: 8:54
